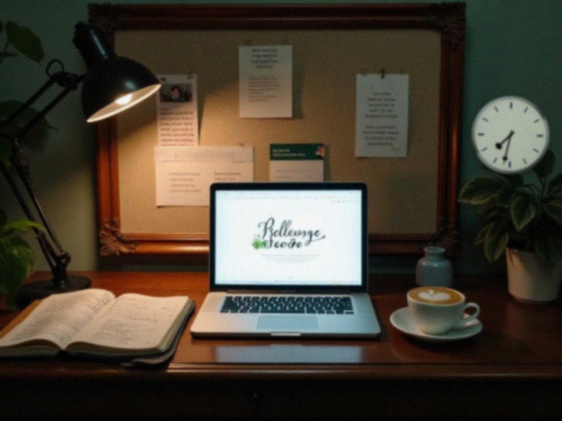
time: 7:32
